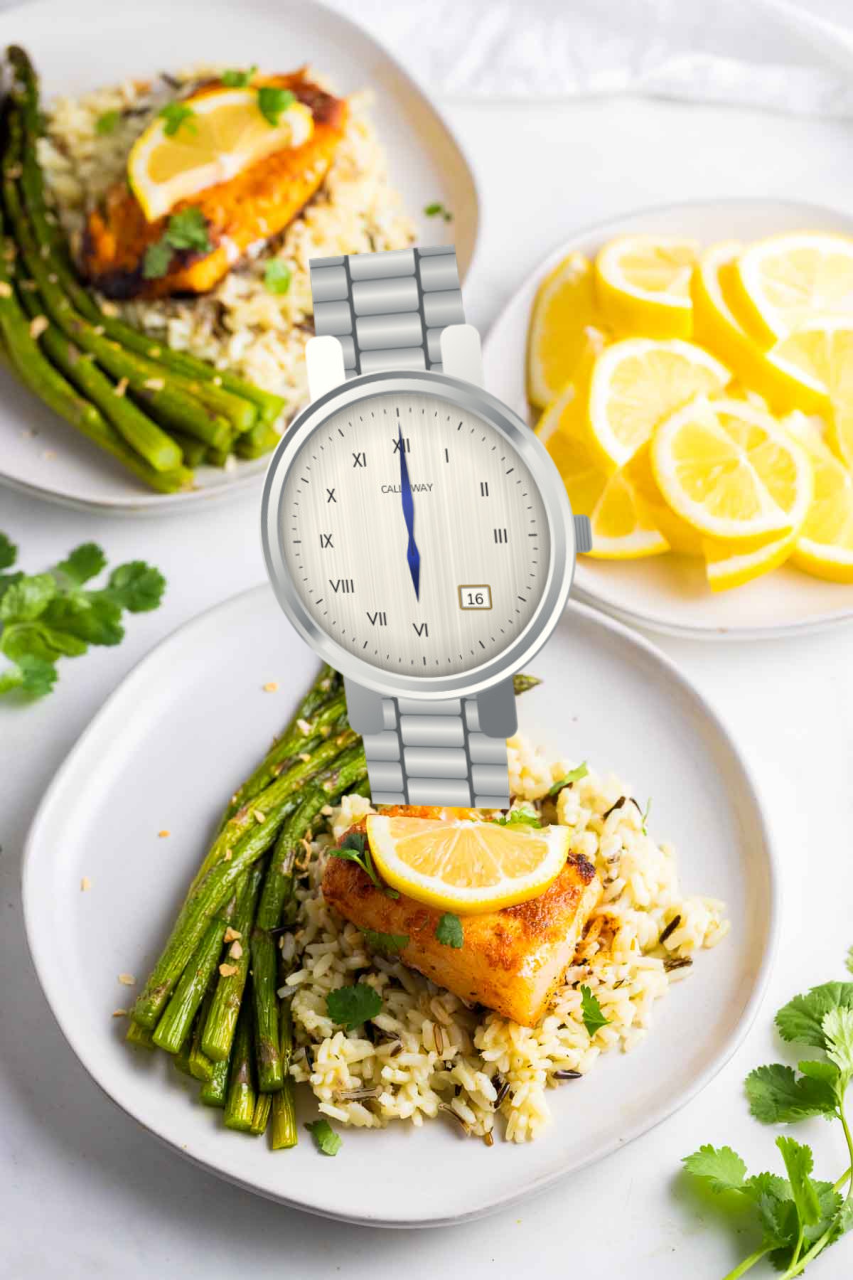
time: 6:00
